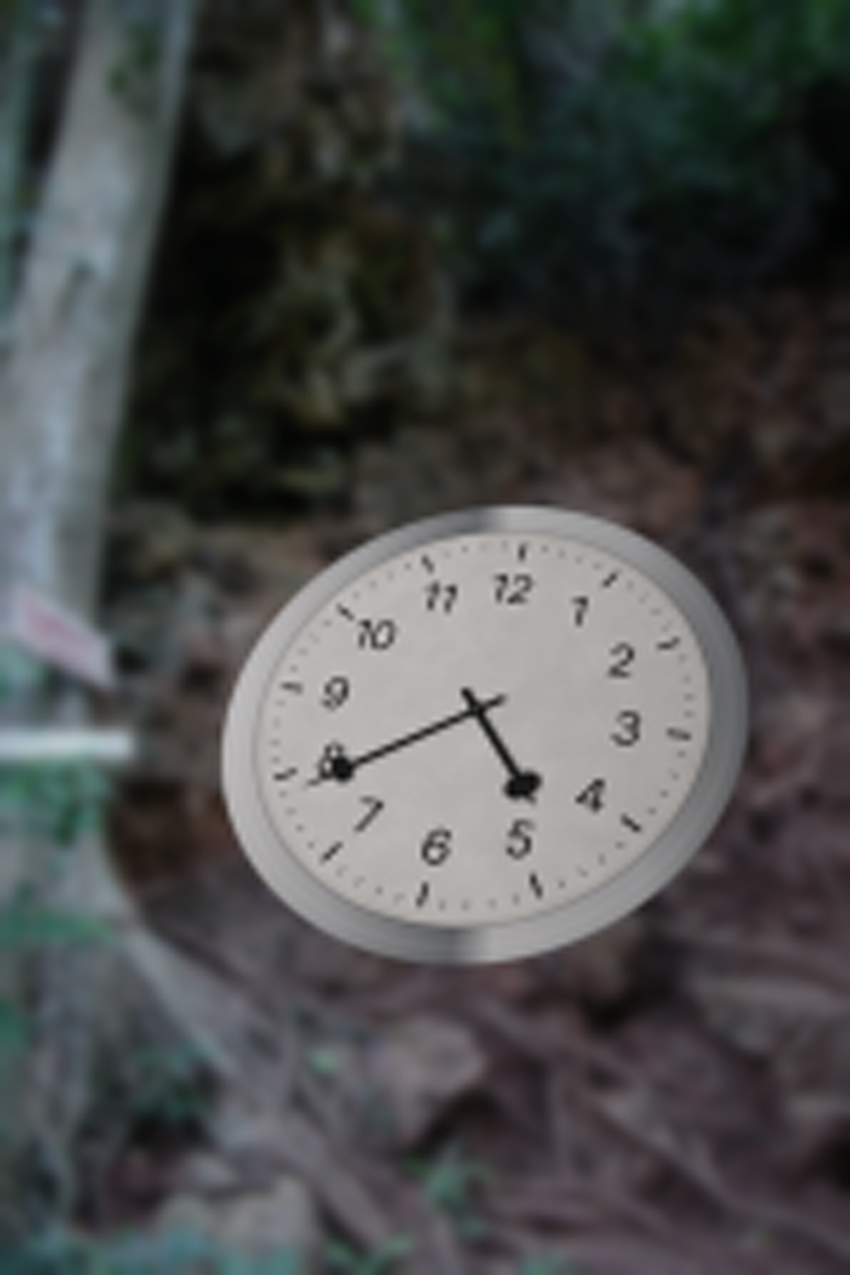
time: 4:39
